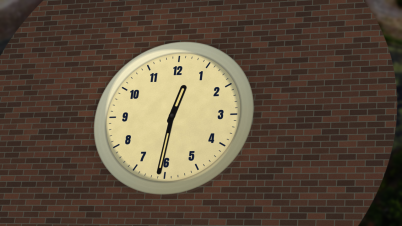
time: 12:31
